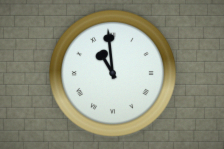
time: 10:59
